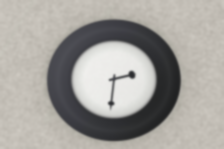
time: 2:31
